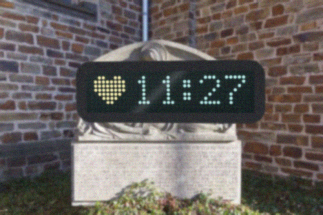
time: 11:27
